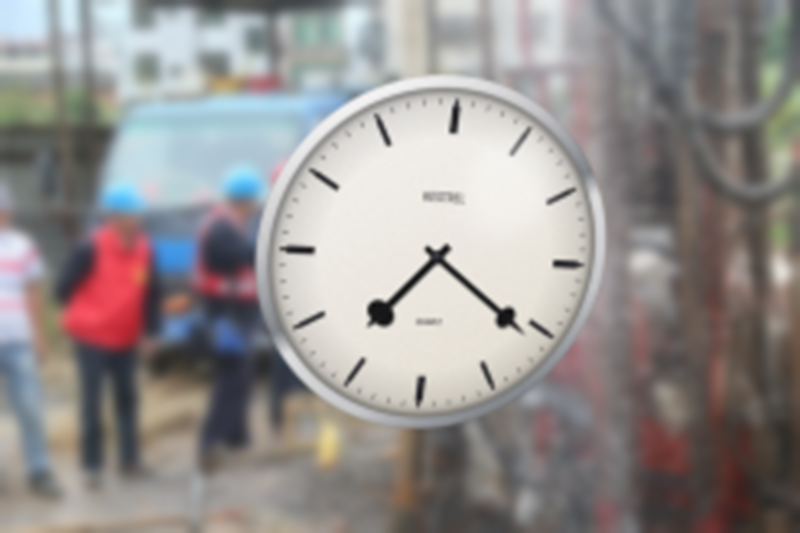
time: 7:21
